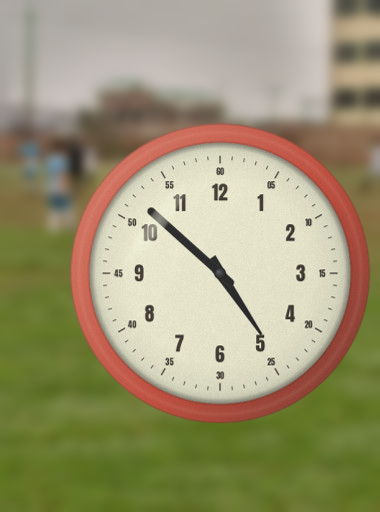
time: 4:52
